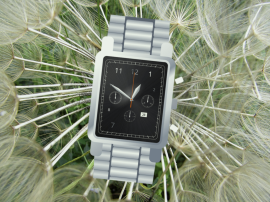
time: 12:50
